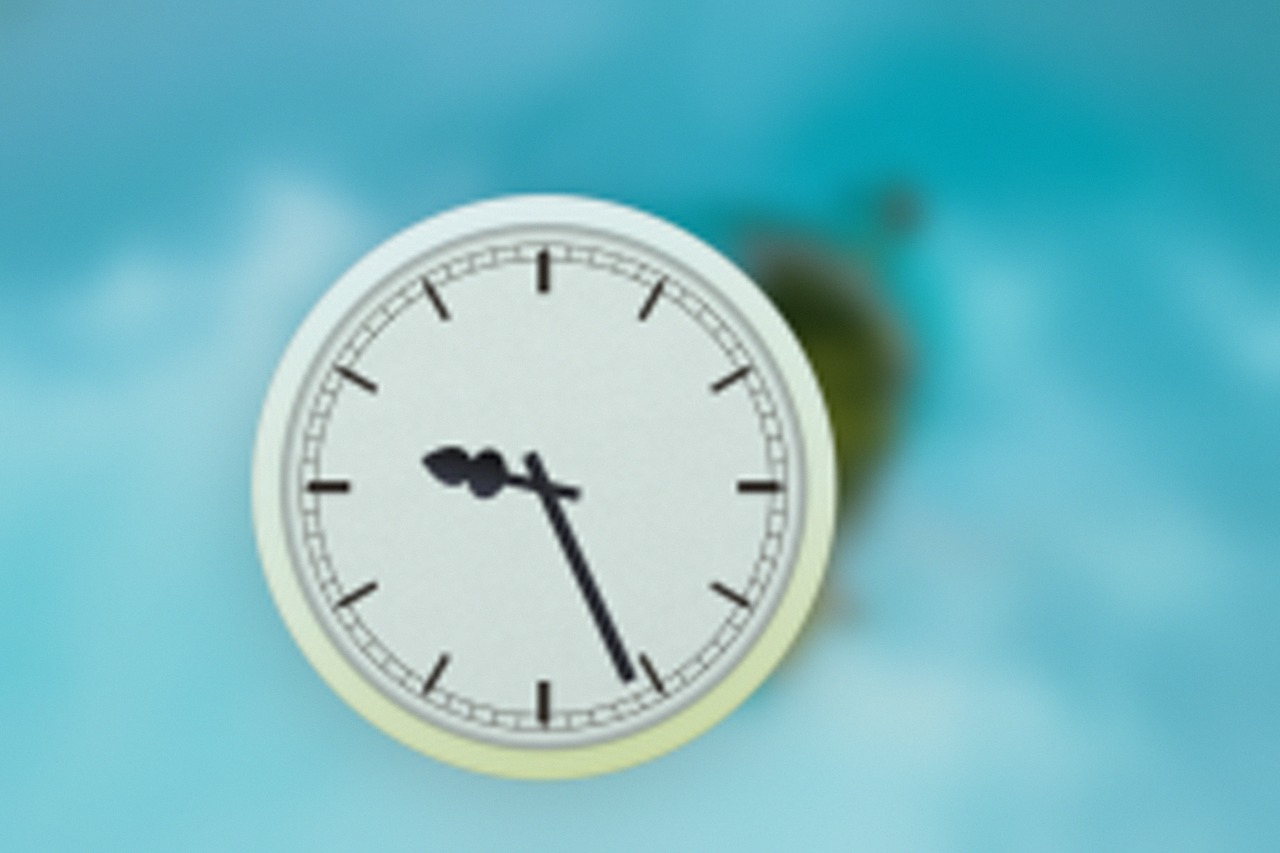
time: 9:26
